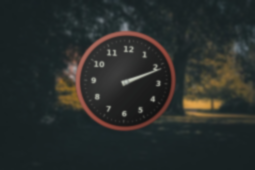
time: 2:11
